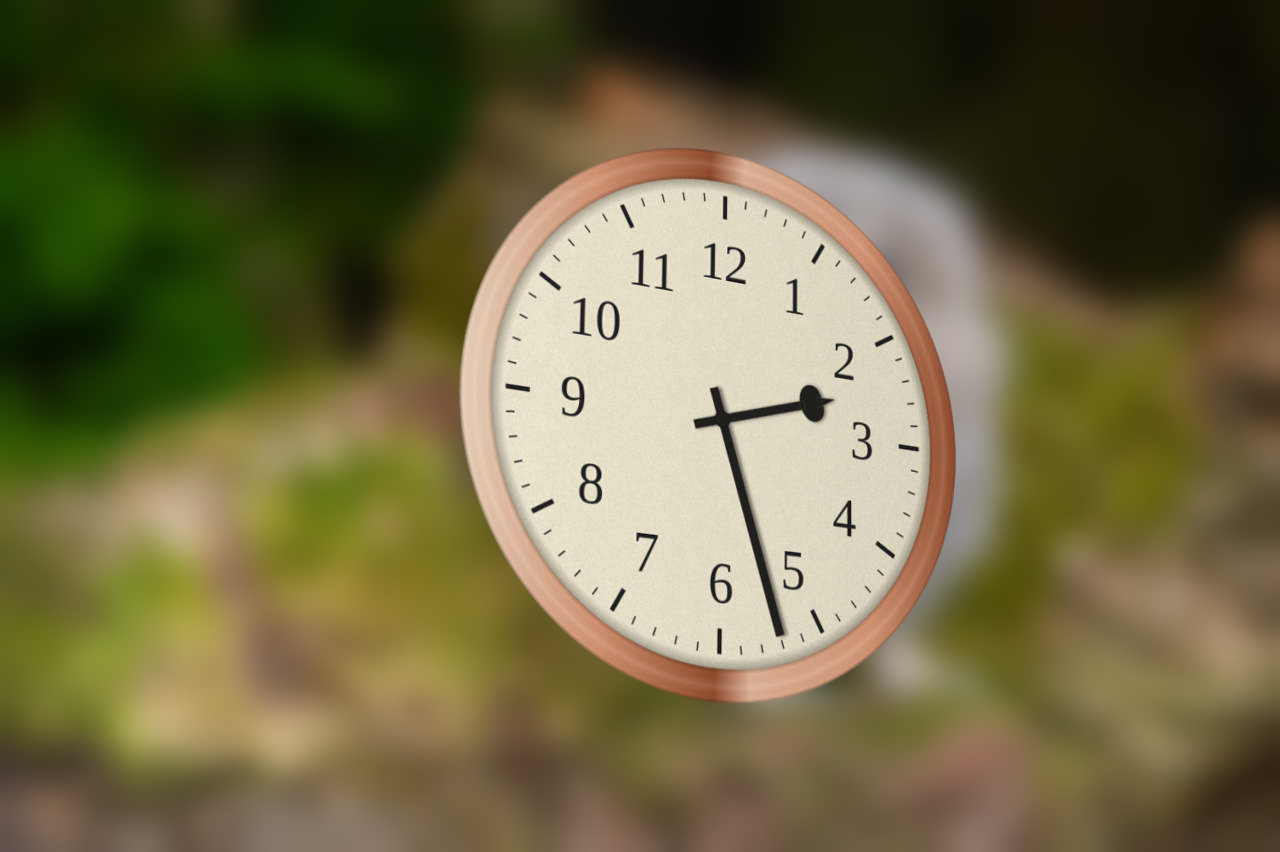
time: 2:27
